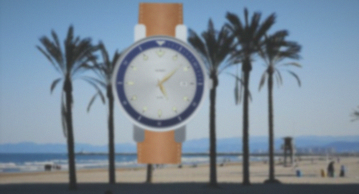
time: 5:08
